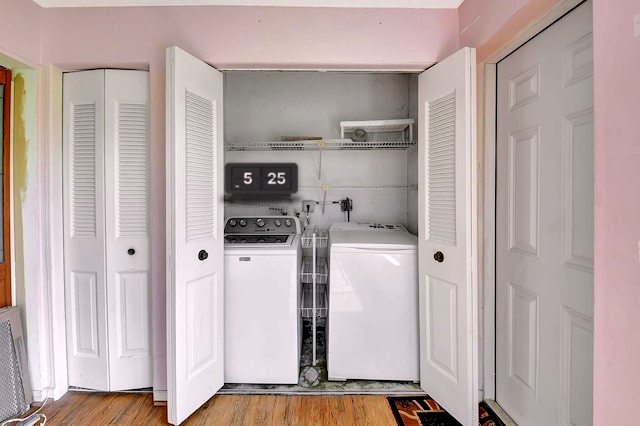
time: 5:25
